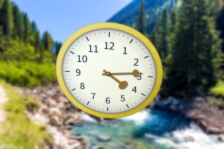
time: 4:14
